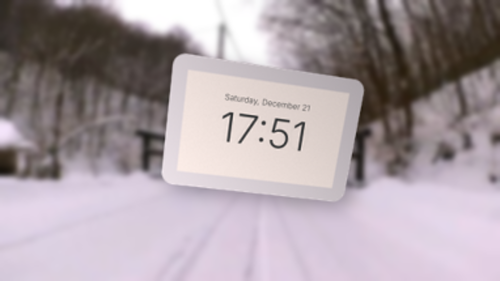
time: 17:51
